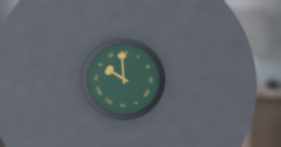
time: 9:59
